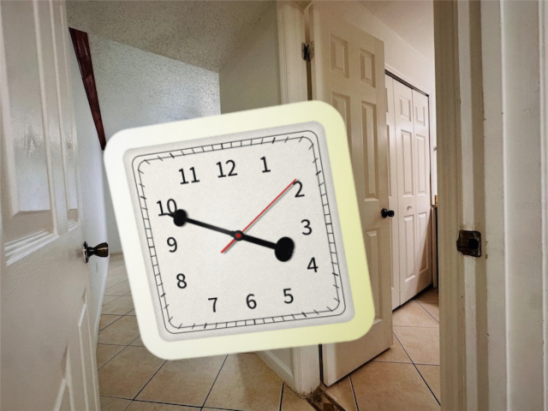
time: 3:49:09
